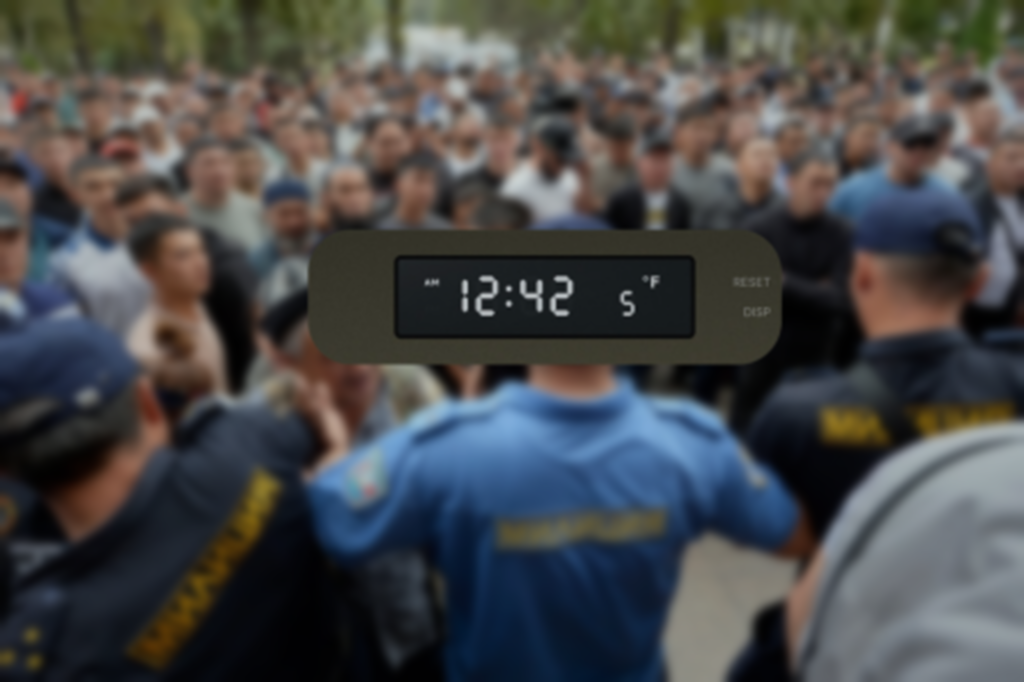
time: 12:42
